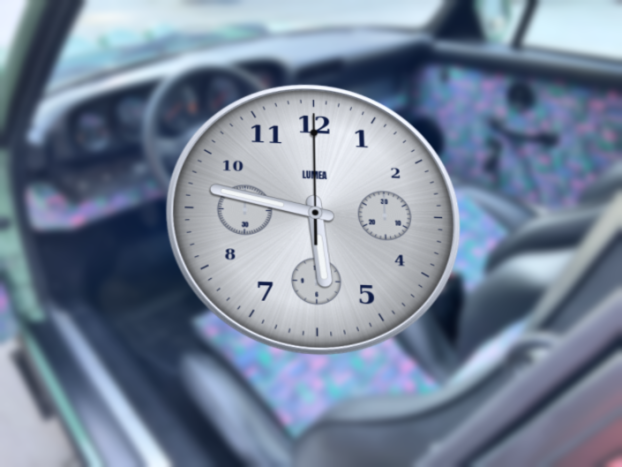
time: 5:47
